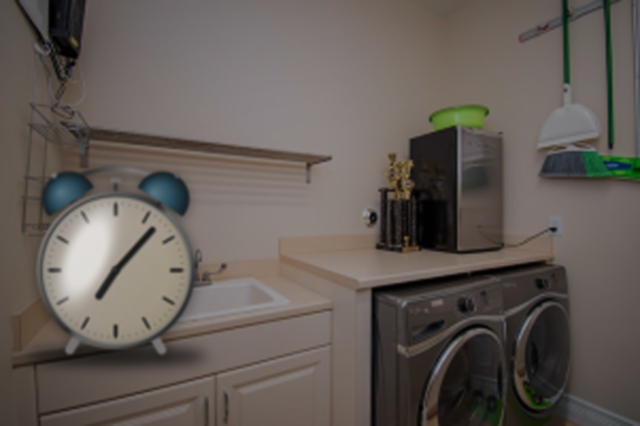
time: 7:07
